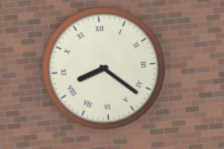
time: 8:22
